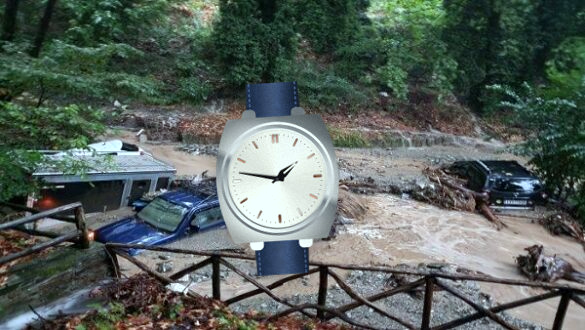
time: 1:47
